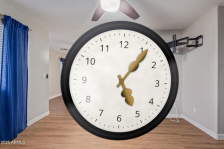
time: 5:06
